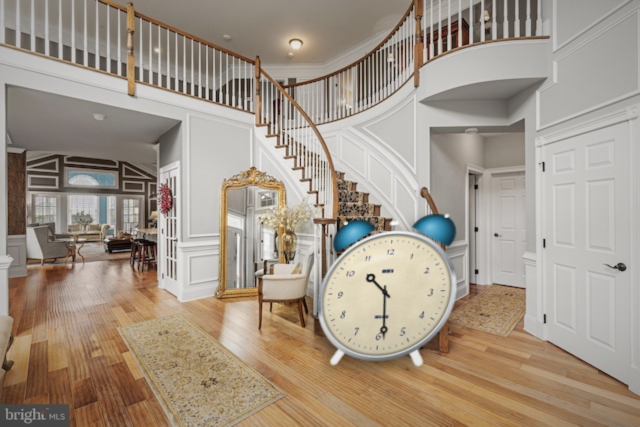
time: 10:29
